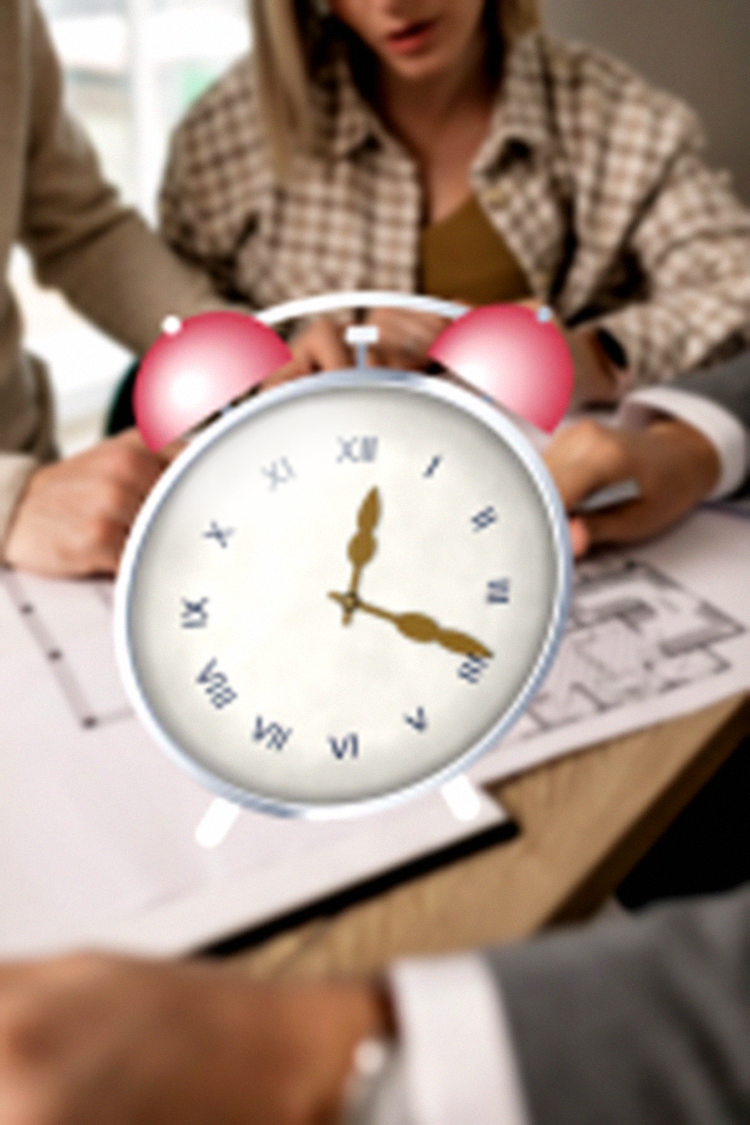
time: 12:19
